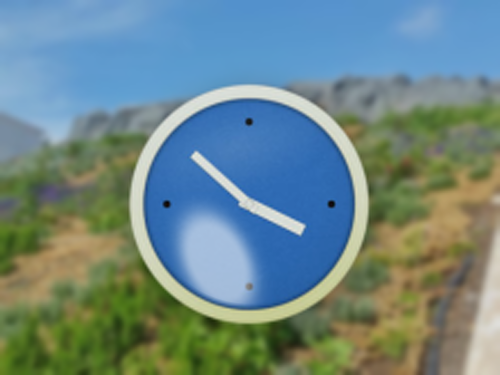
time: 3:52
